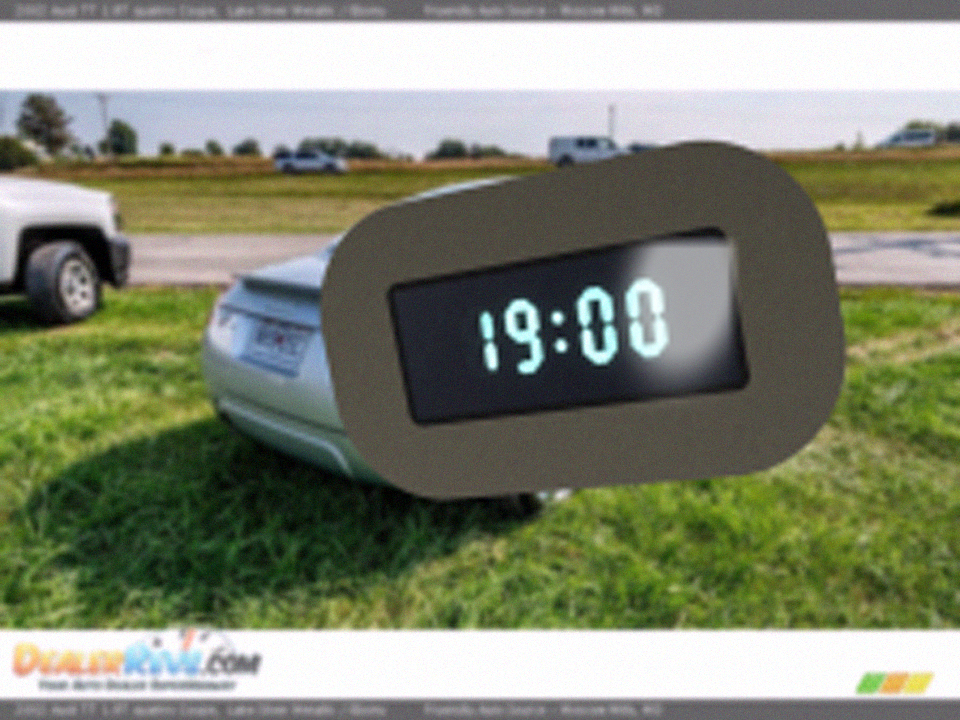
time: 19:00
